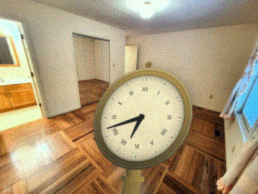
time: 6:42
